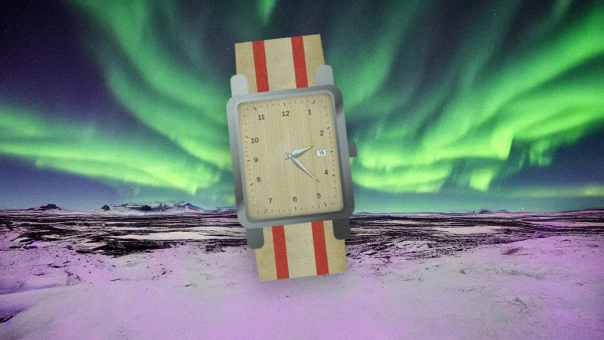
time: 2:23
